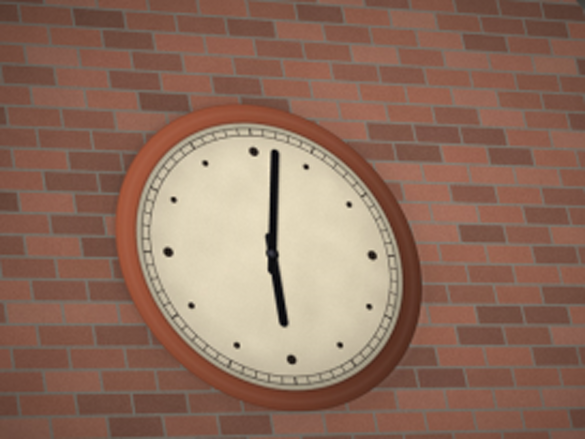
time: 6:02
